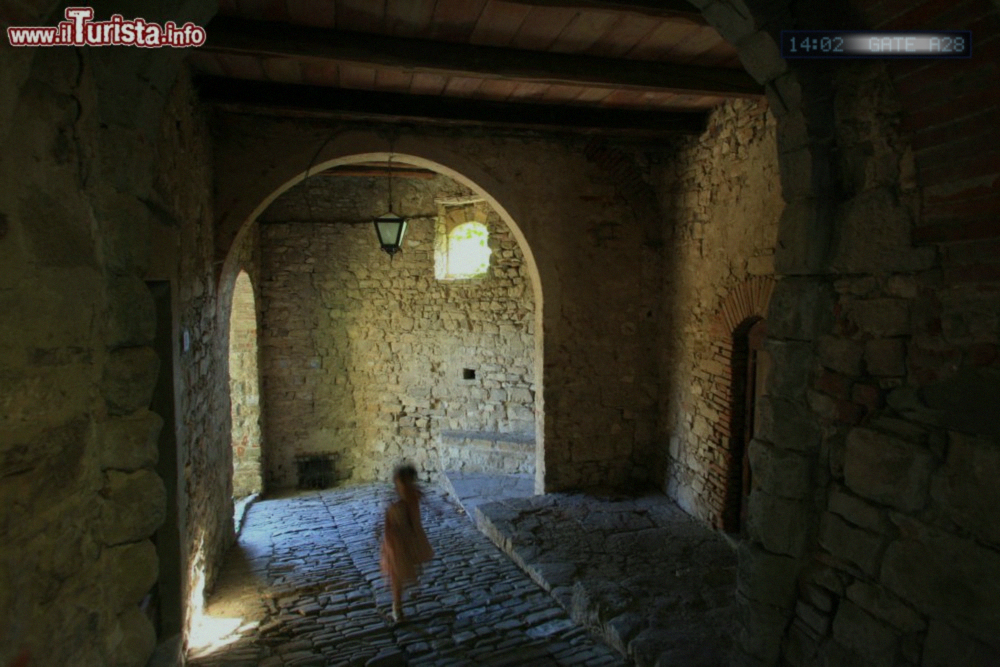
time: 14:02
